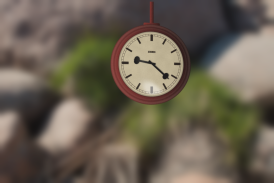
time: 9:22
